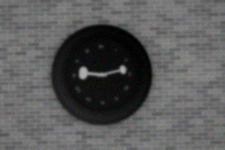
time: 9:13
